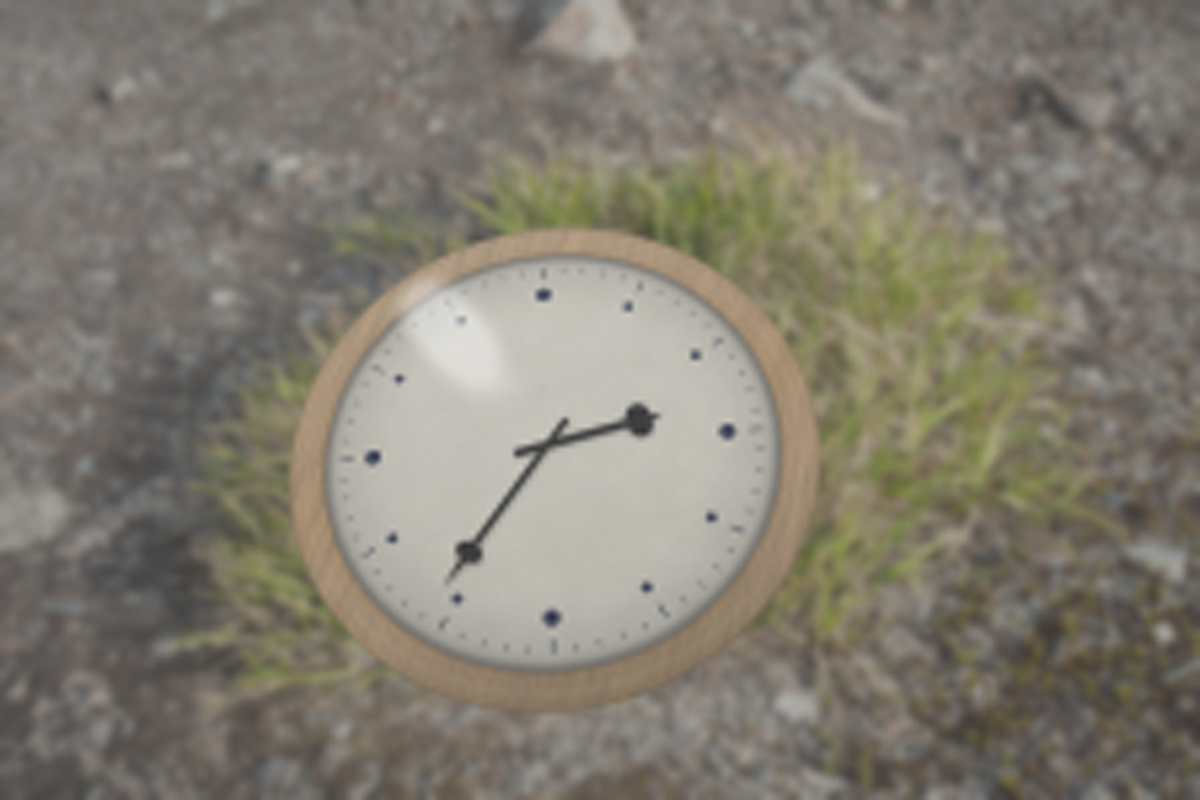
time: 2:36
